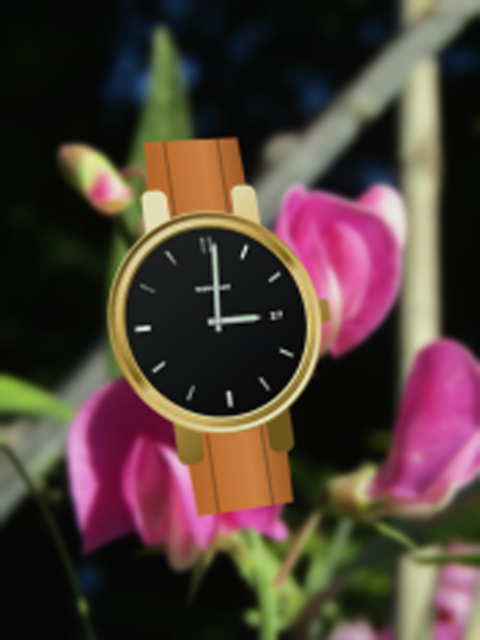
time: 3:01
